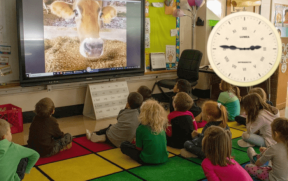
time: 2:46
